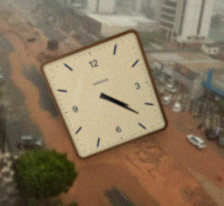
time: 4:23
